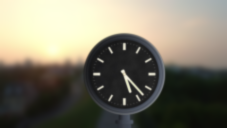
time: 5:23
